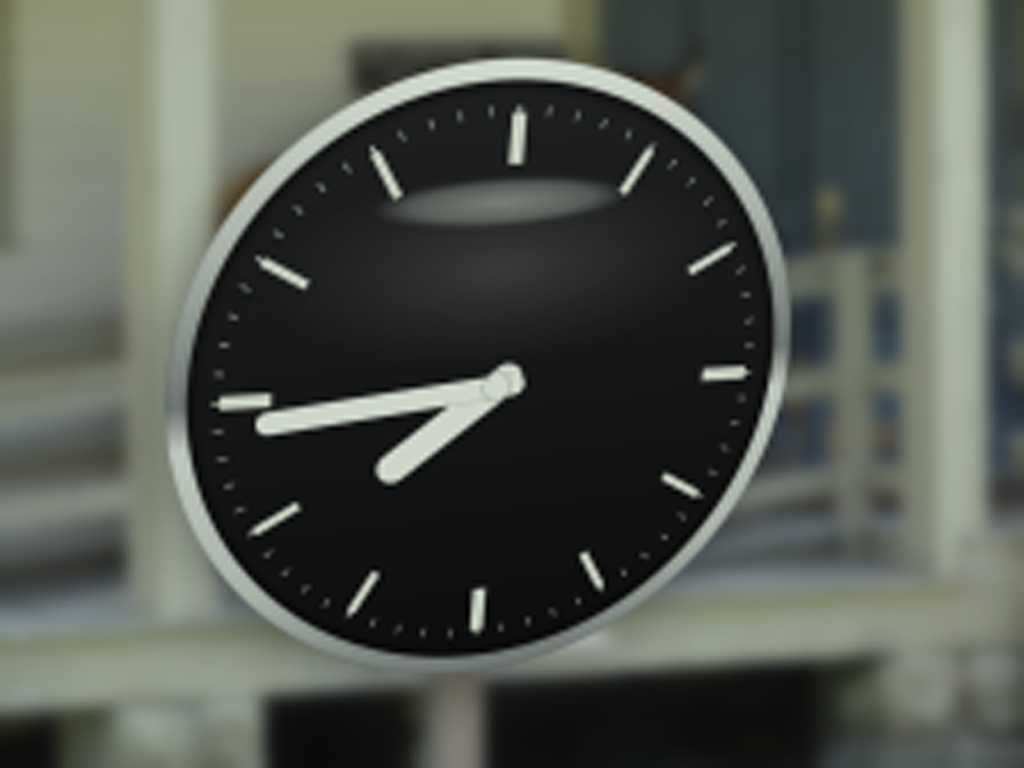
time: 7:44
